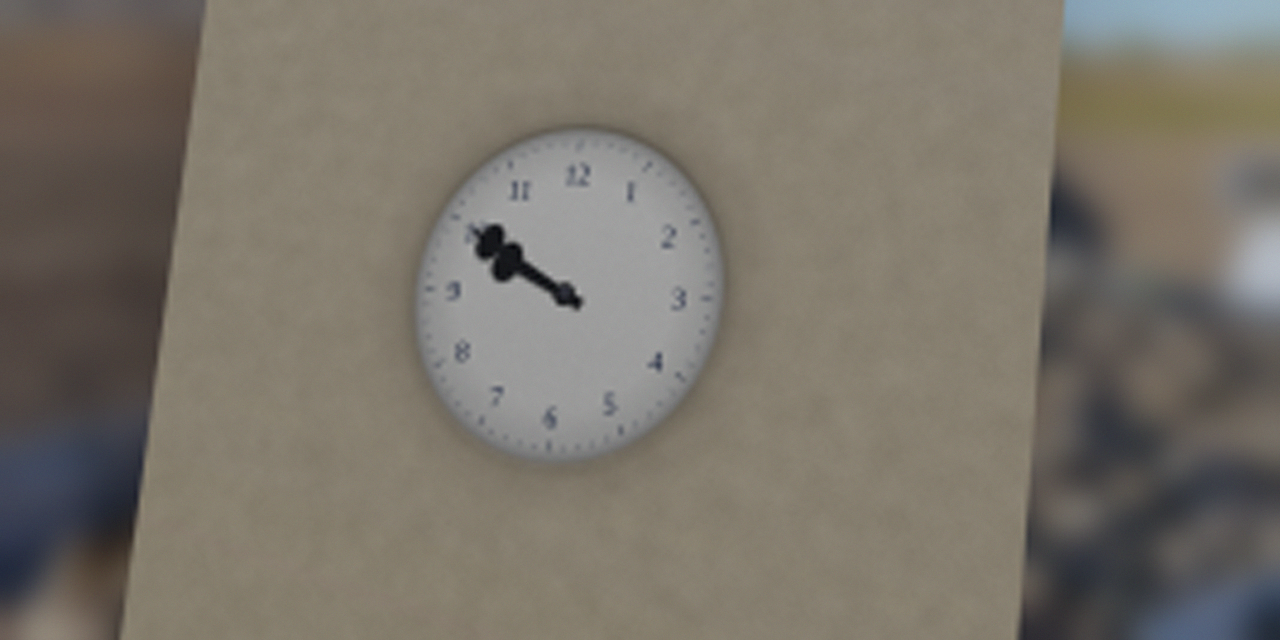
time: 9:50
